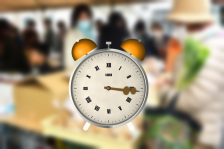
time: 3:16
